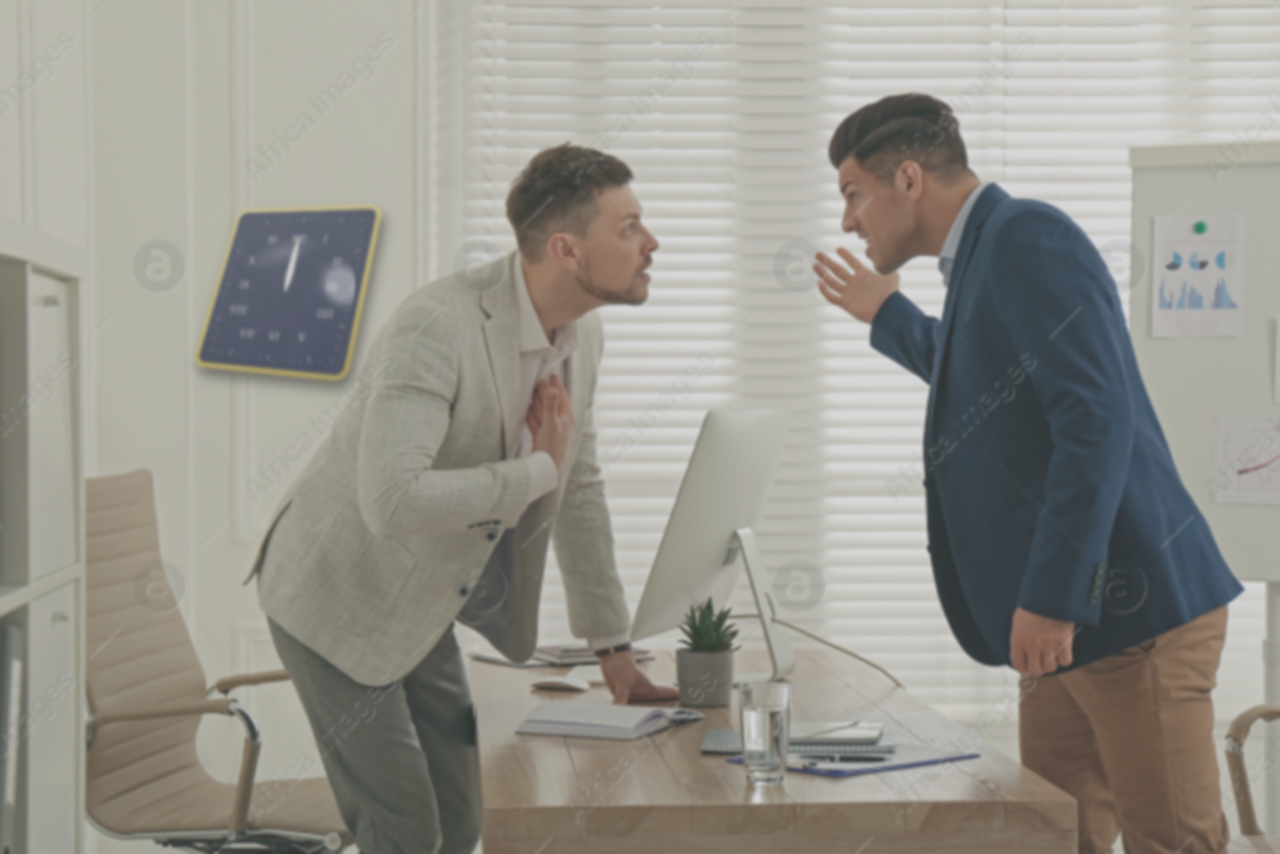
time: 12:00
